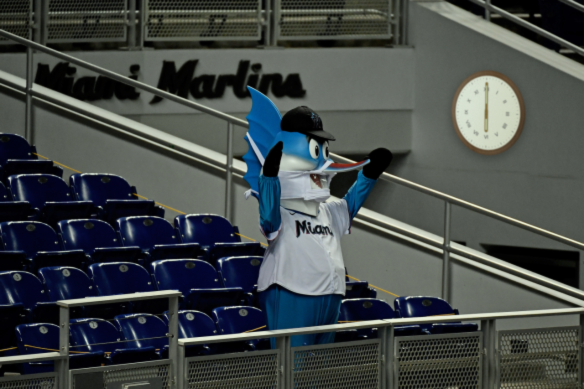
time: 6:00
